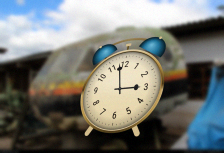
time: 2:58
